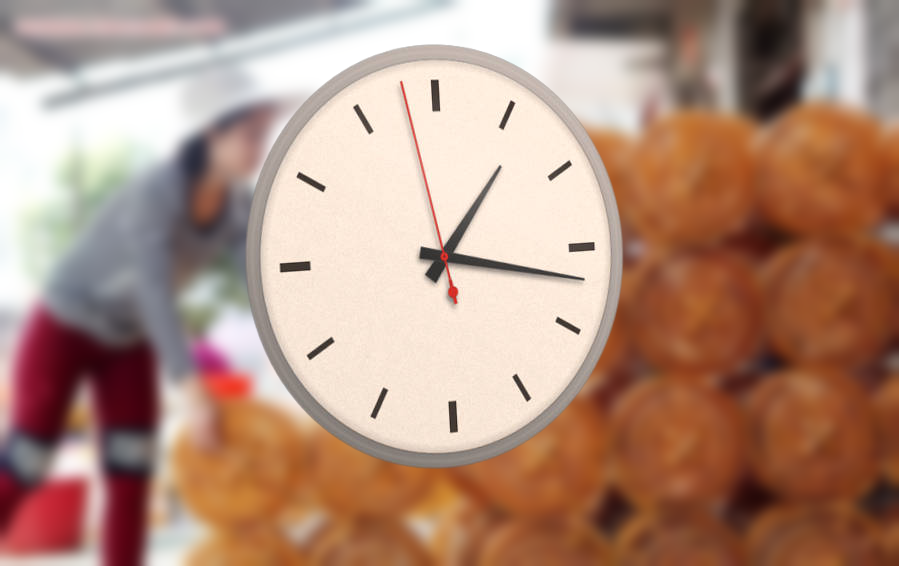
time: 1:16:58
